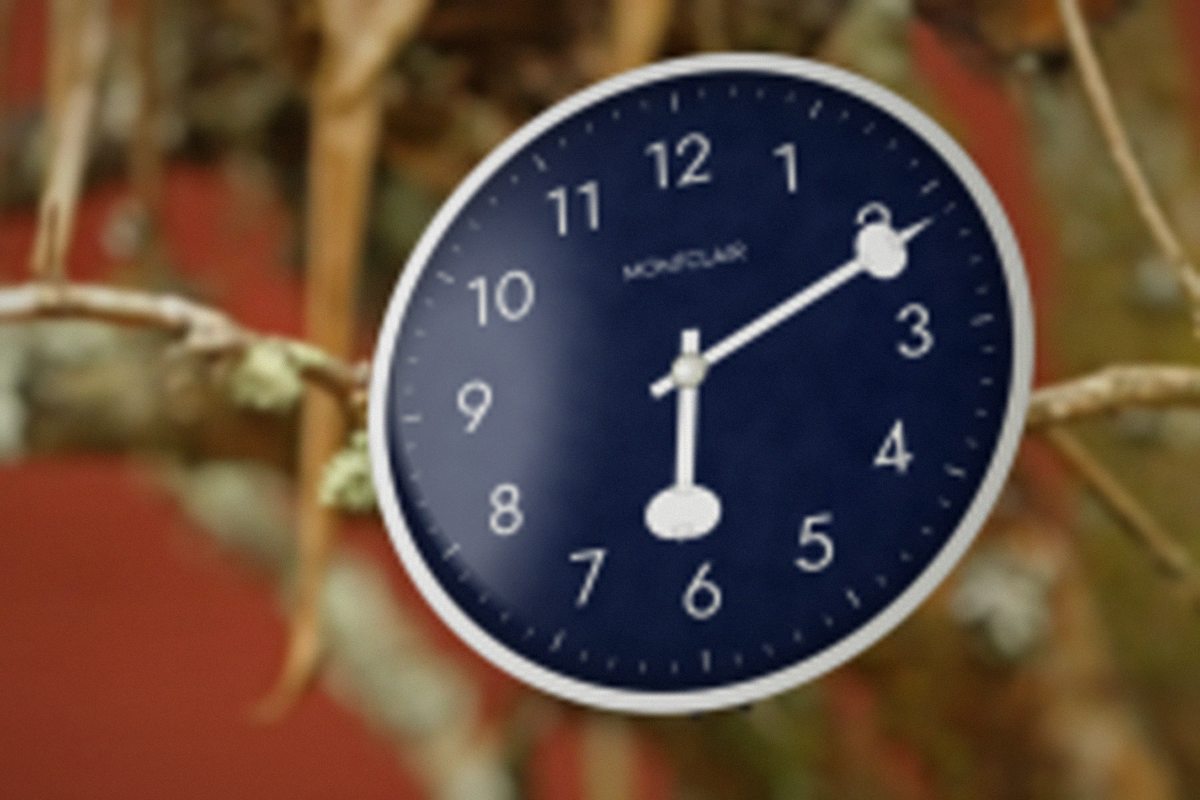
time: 6:11
